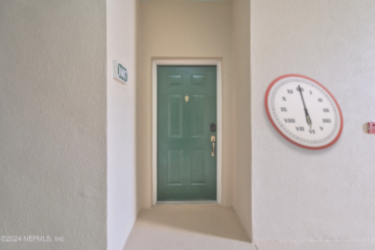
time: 6:00
